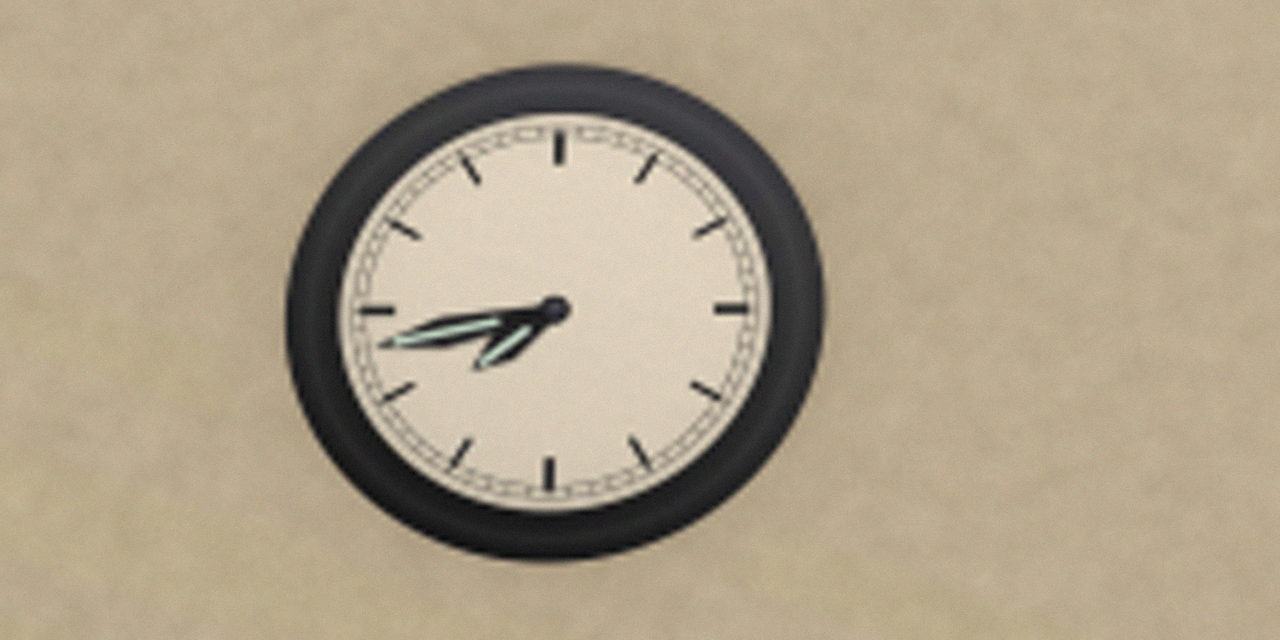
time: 7:43
